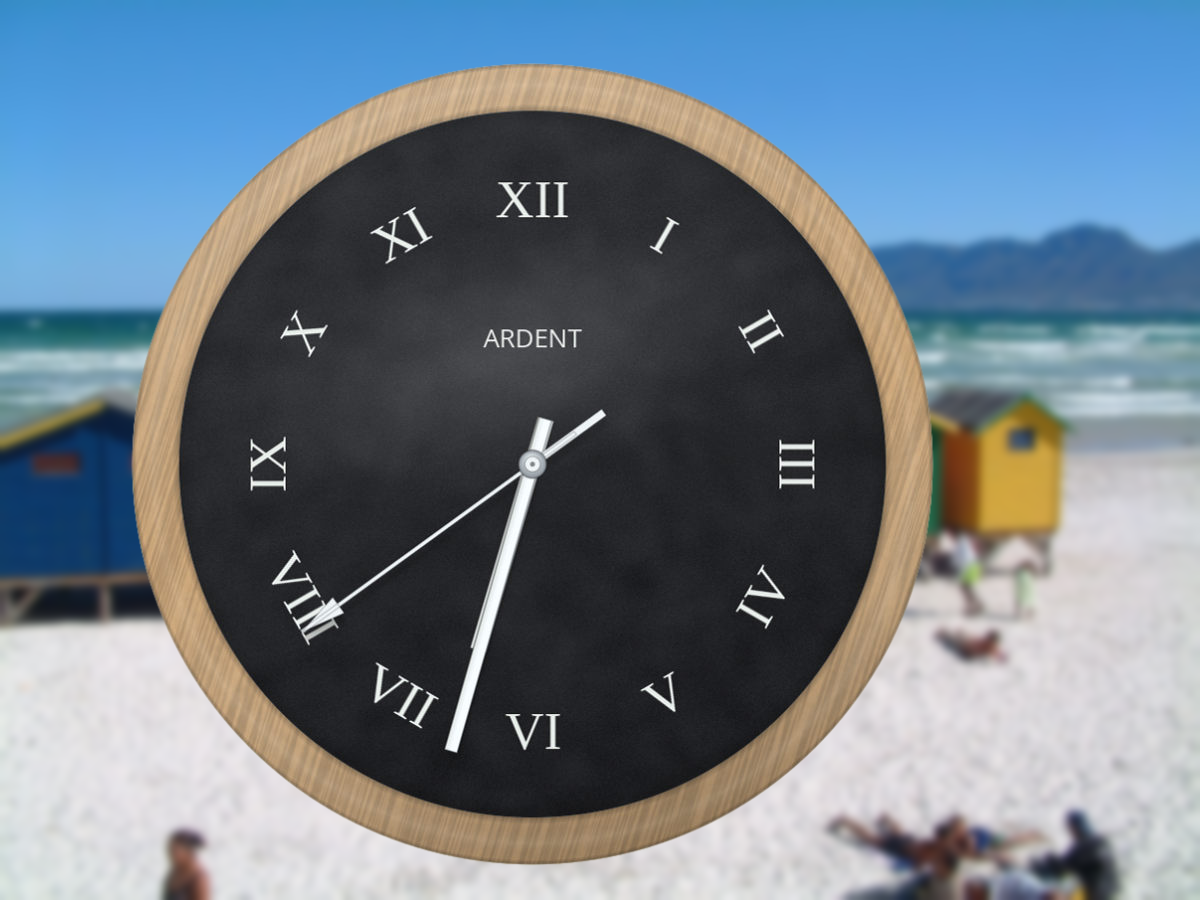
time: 6:32:39
